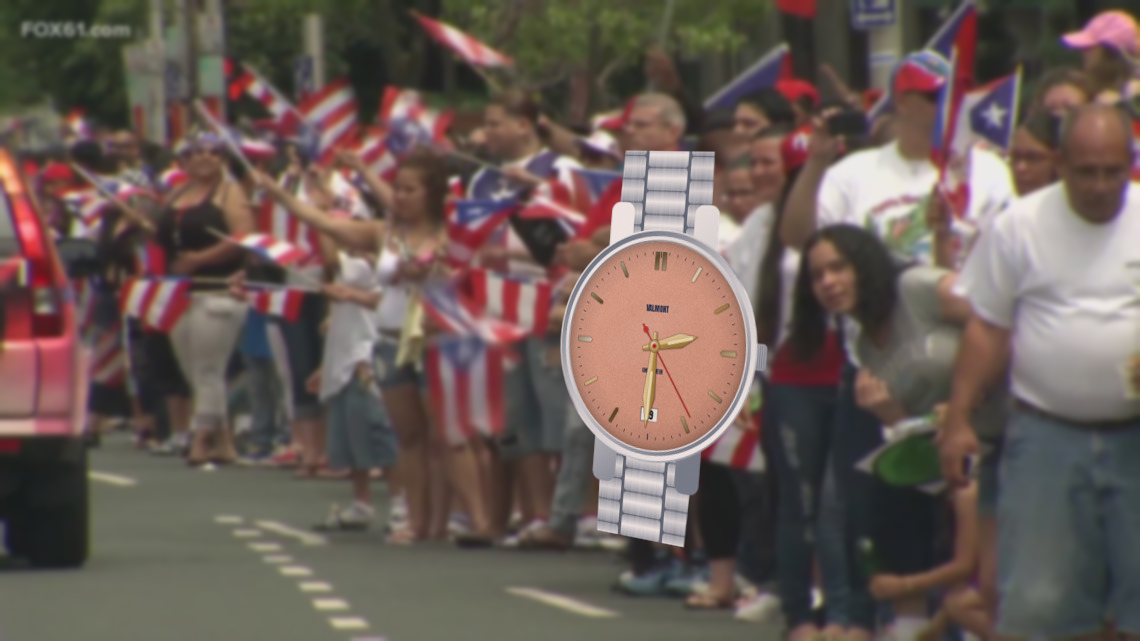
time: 2:30:24
